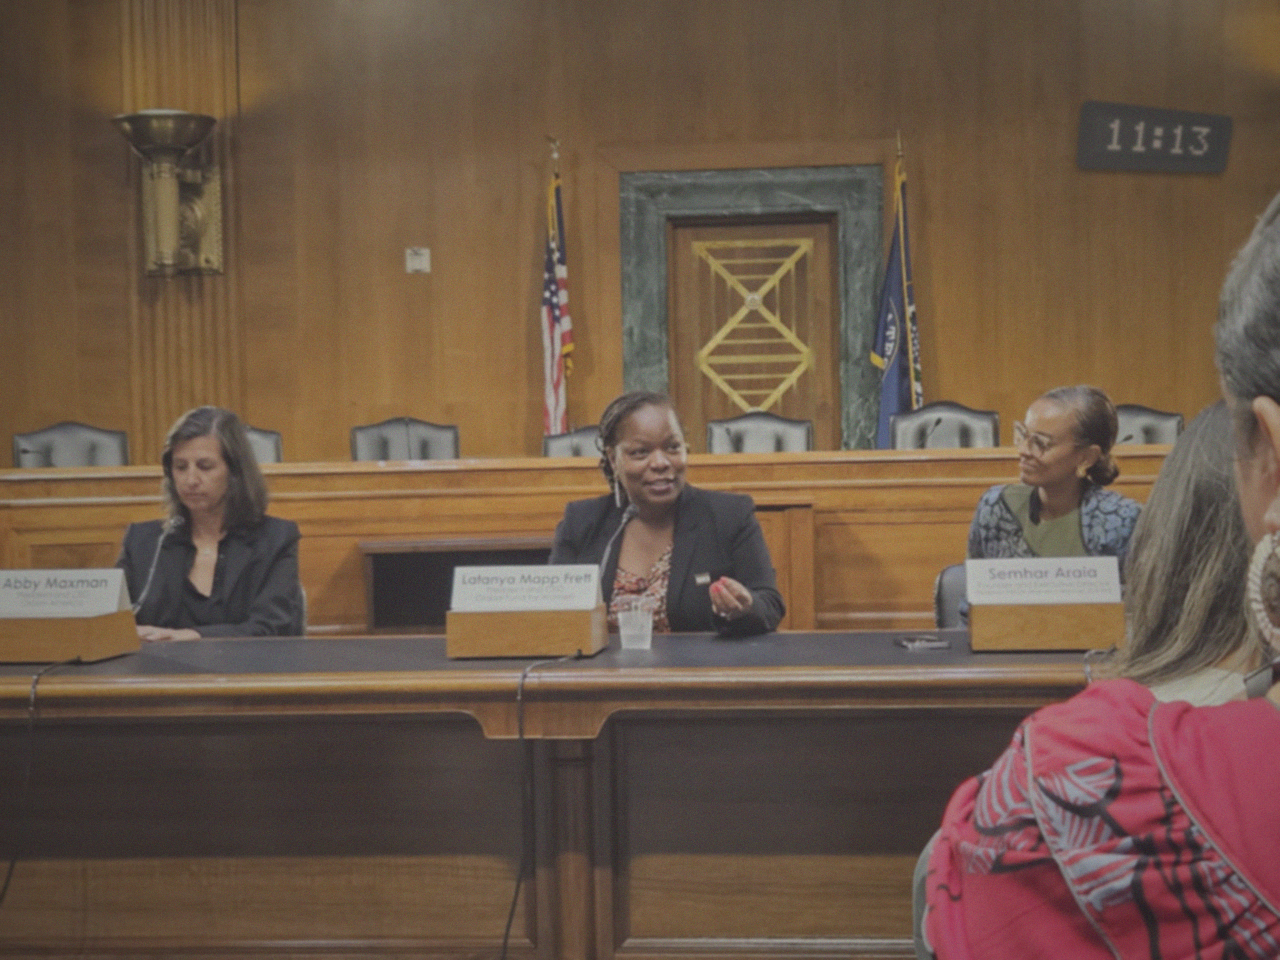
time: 11:13
